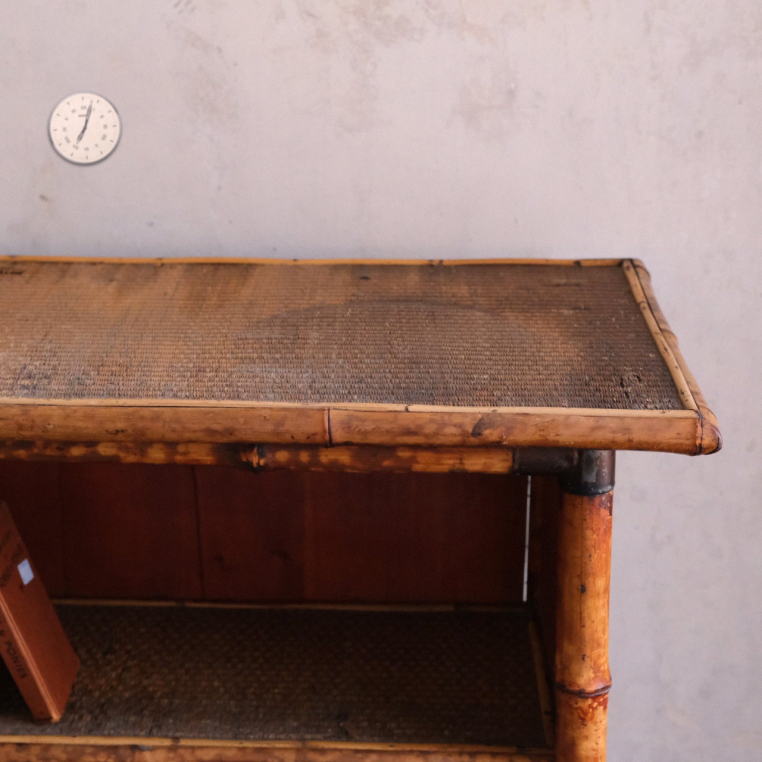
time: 7:03
